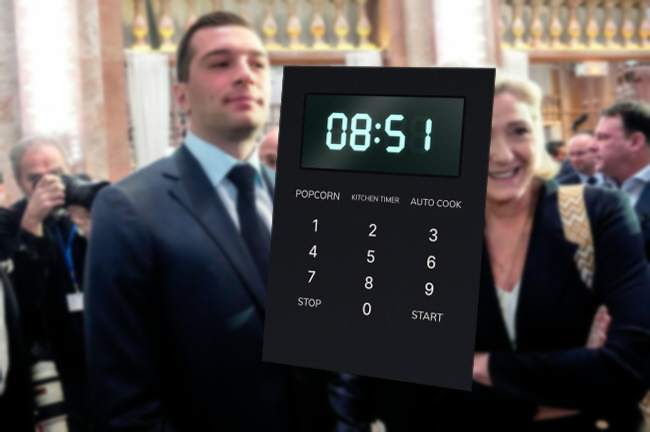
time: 8:51
